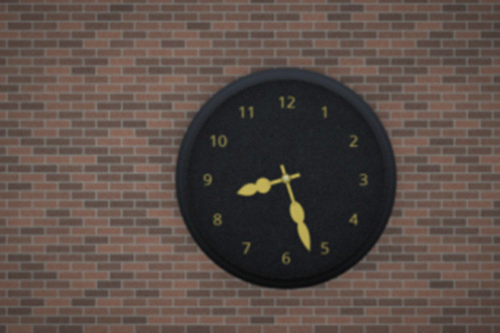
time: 8:27
